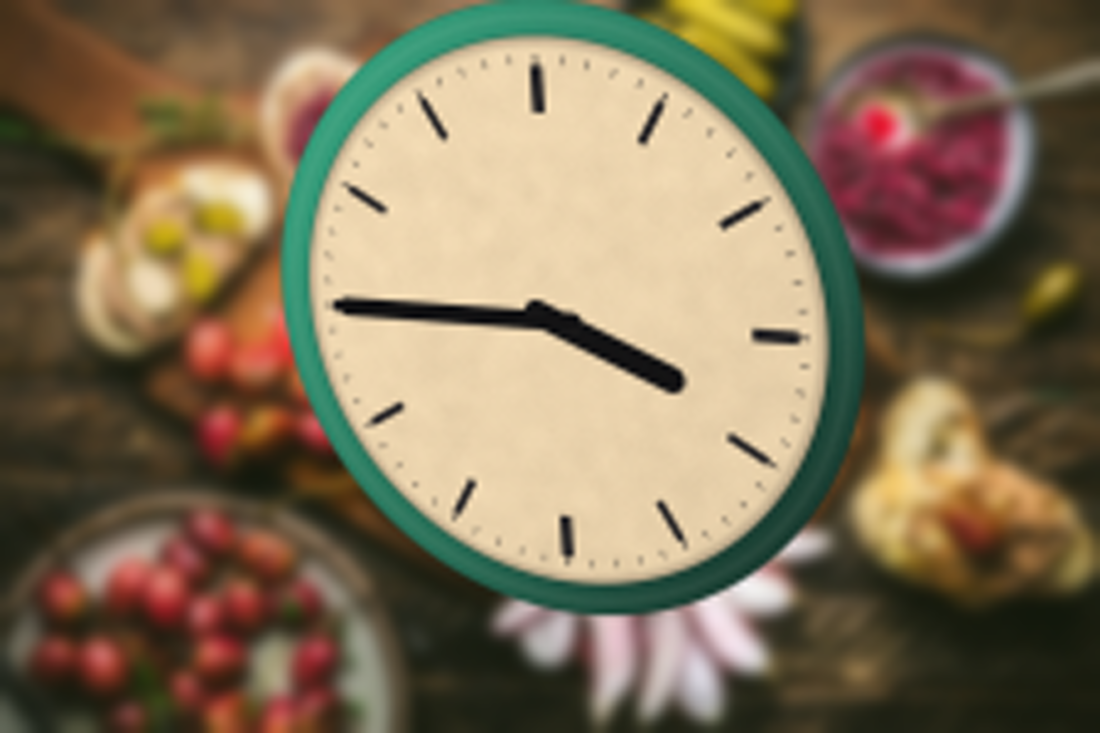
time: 3:45
